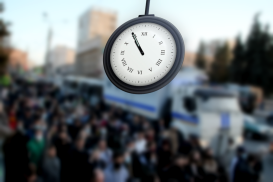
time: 10:55
